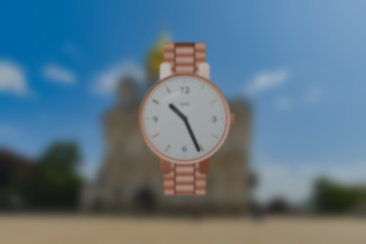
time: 10:26
